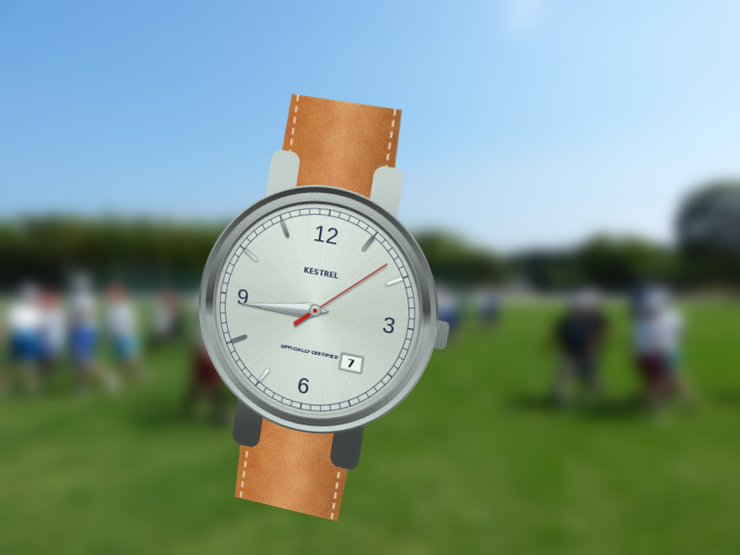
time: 8:44:08
